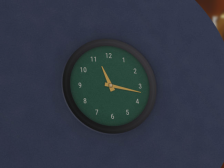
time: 11:17
